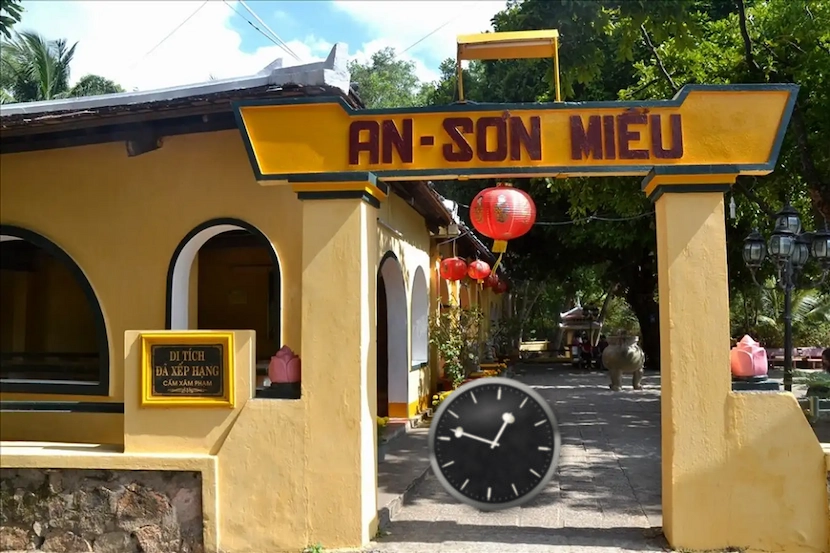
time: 12:47
